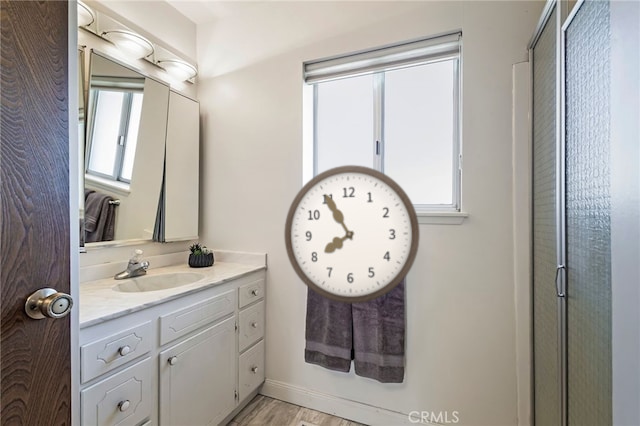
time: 7:55
